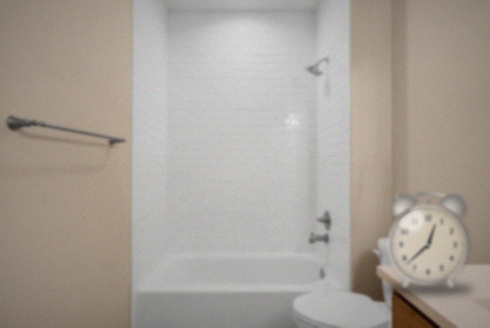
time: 12:38
